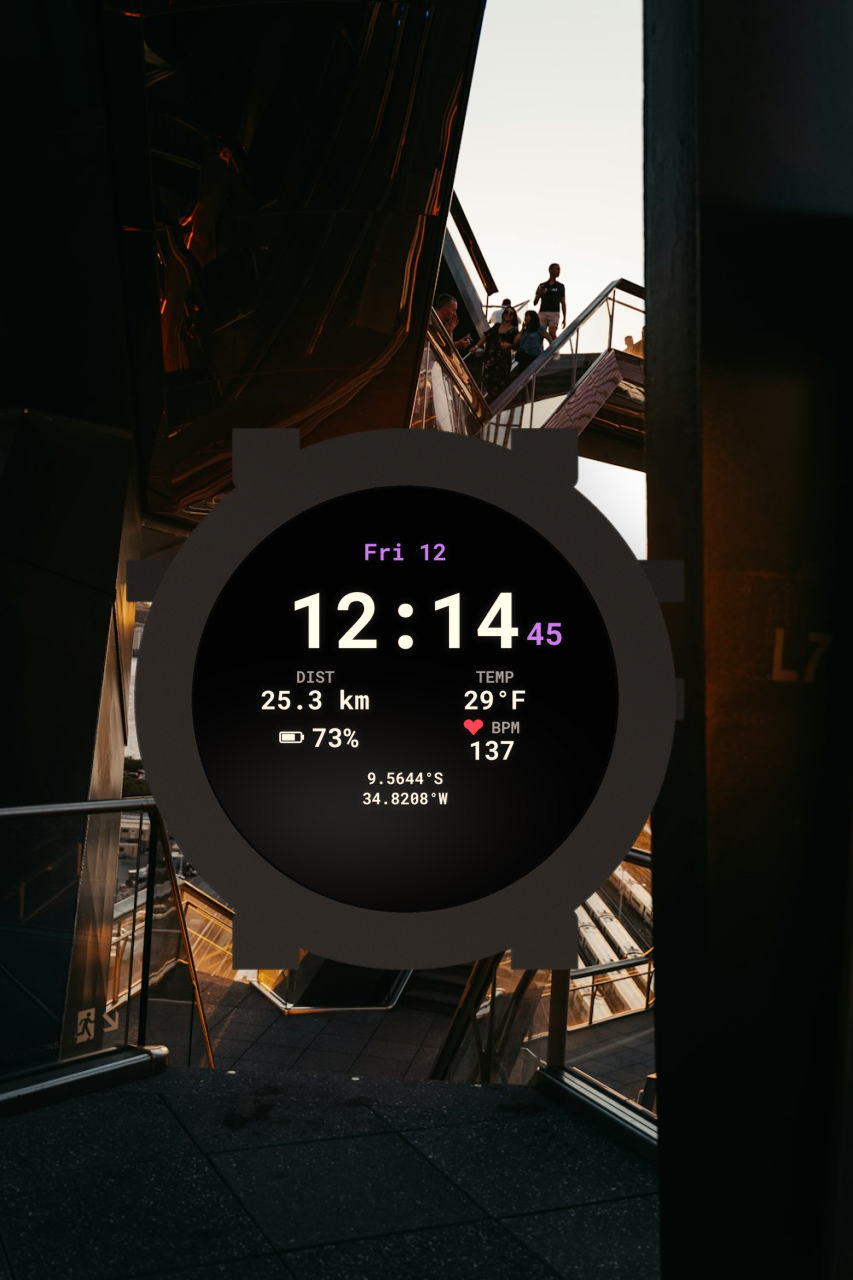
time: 12:14:45
